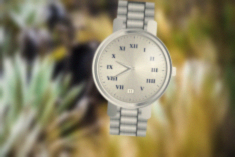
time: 9:40
